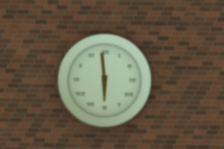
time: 5:59
